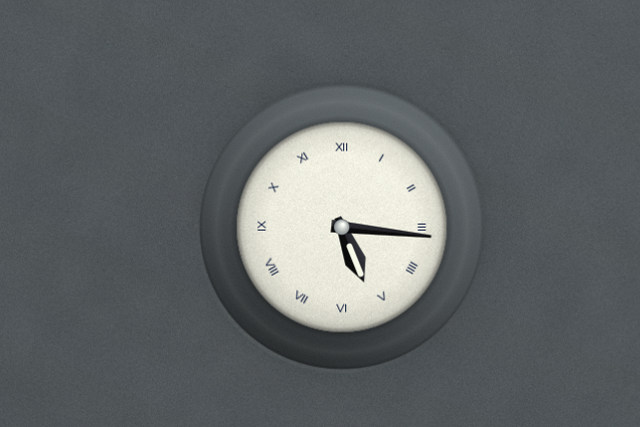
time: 5:16
